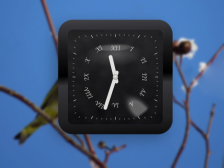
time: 11:33
